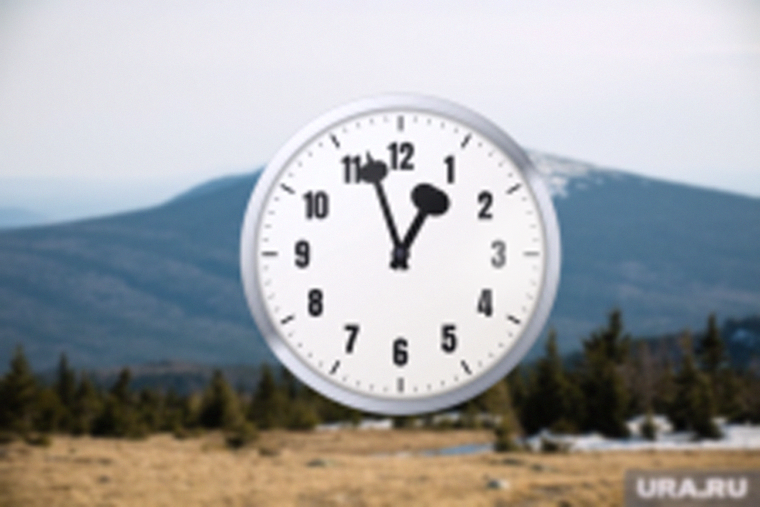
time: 12:57
